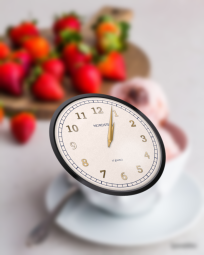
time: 1:04
